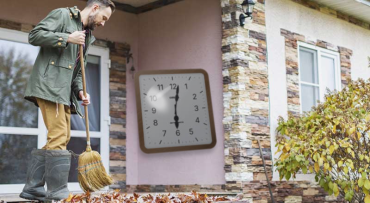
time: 6:02
